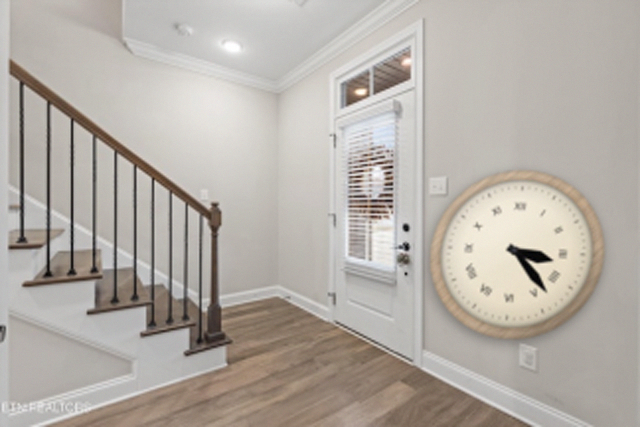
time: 3:23
